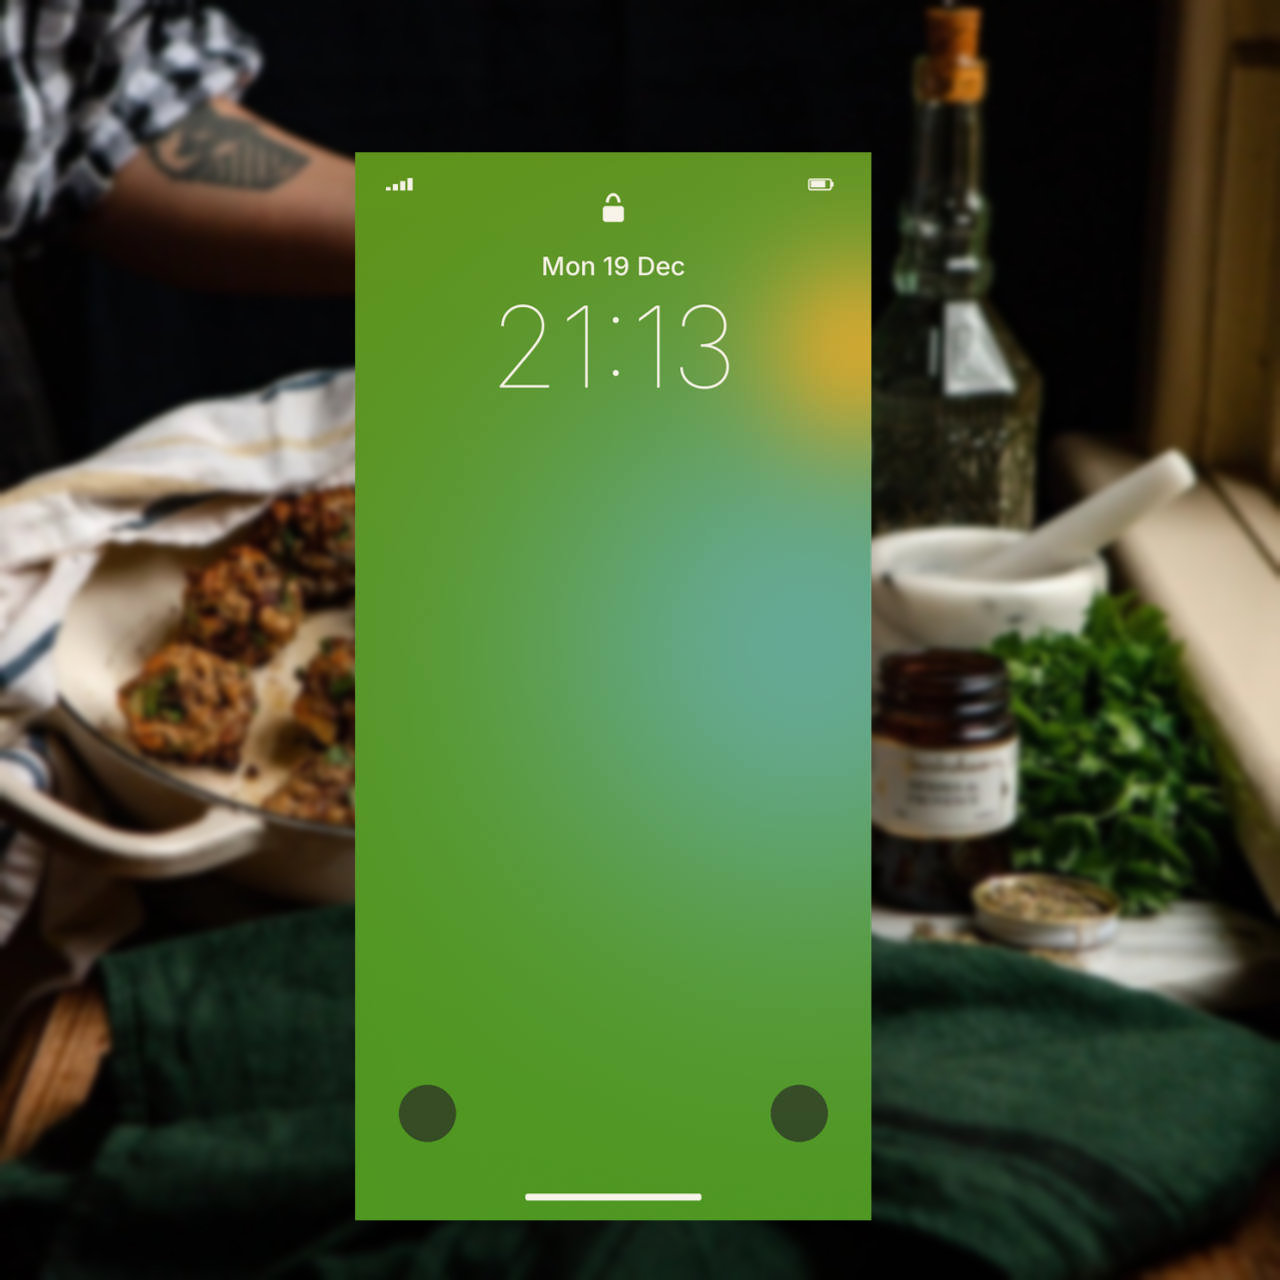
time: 21:13
